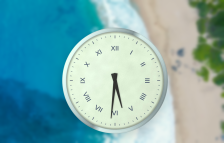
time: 5:31
